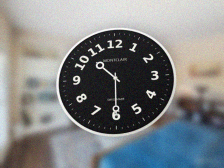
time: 10:30
